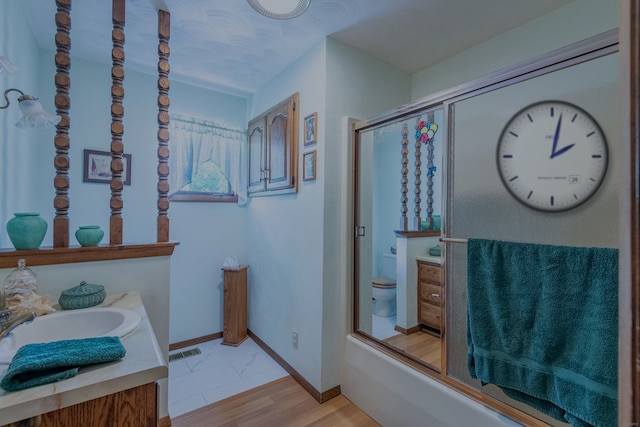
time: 2:02
